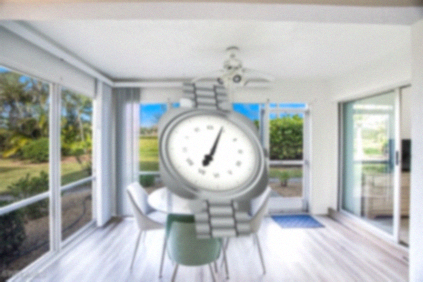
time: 7:04
